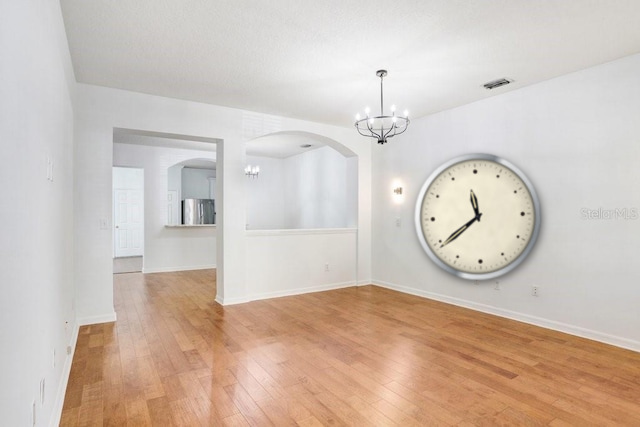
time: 11:39
